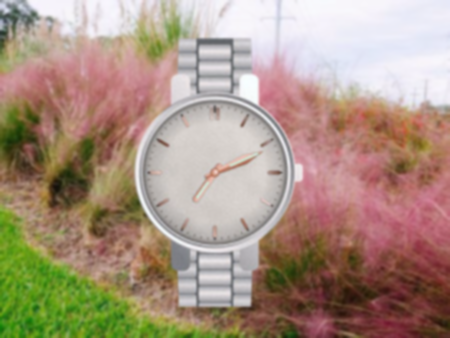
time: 7:11
